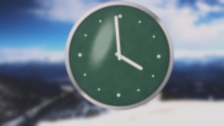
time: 3:59
